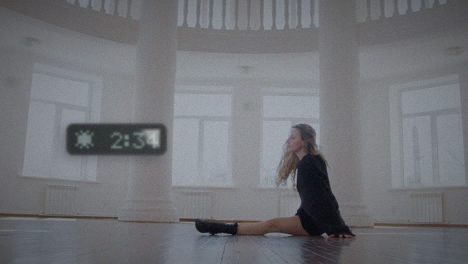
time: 2:34
